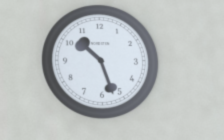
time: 10:27
